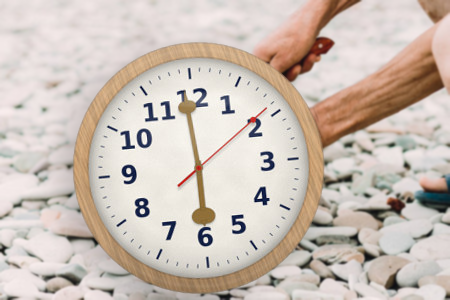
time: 5:59:09
